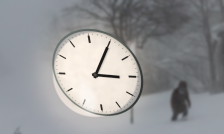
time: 3:05
